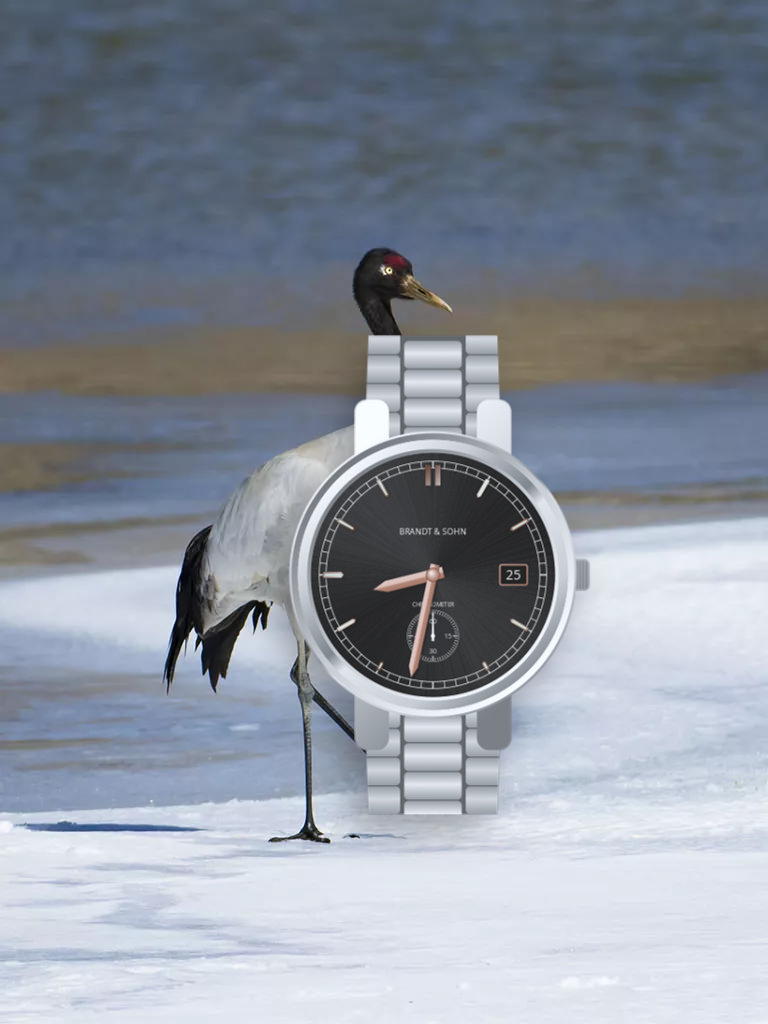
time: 8:32
